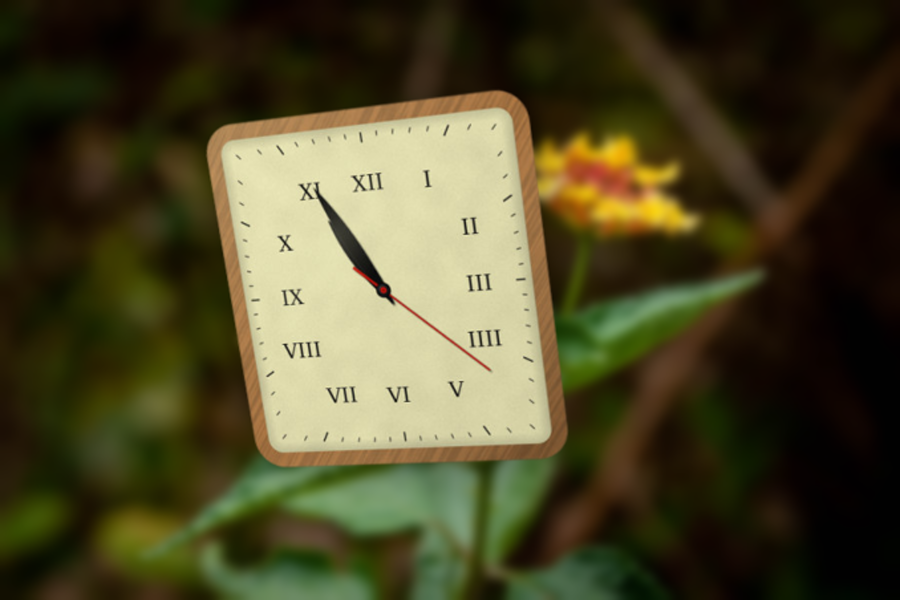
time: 10:55:22
